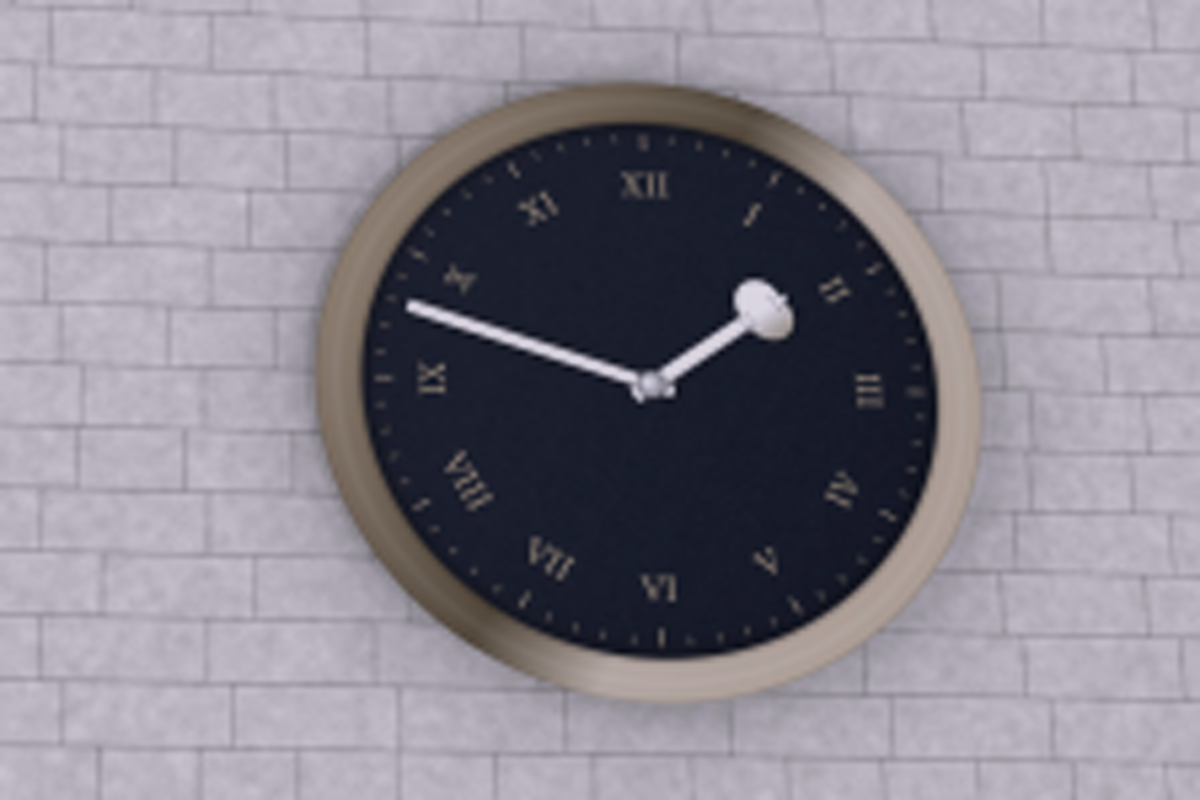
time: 1:48
